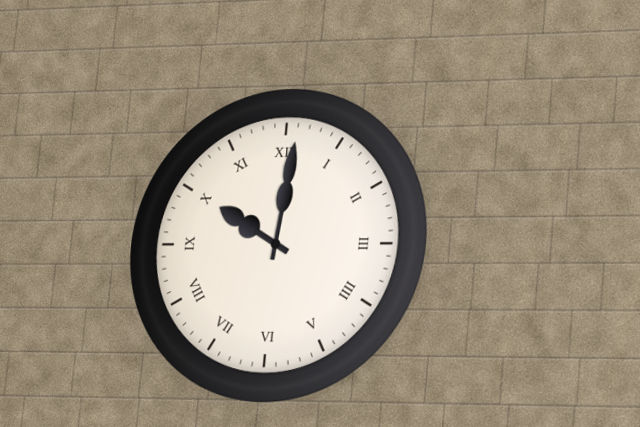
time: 10:01
